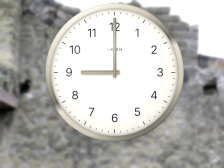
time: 9:00
